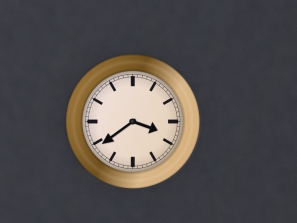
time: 3:39
